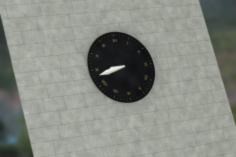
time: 8:43
